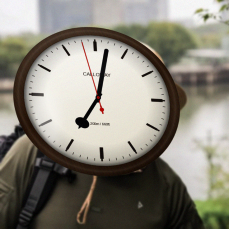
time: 7:01:58
